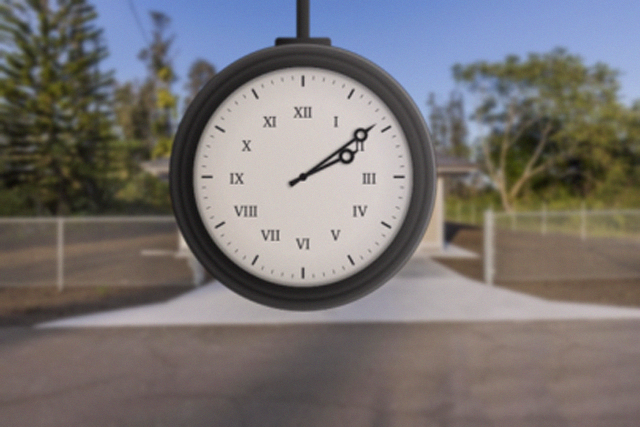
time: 2:09
